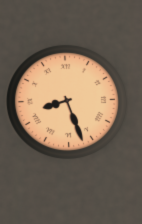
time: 8:27
